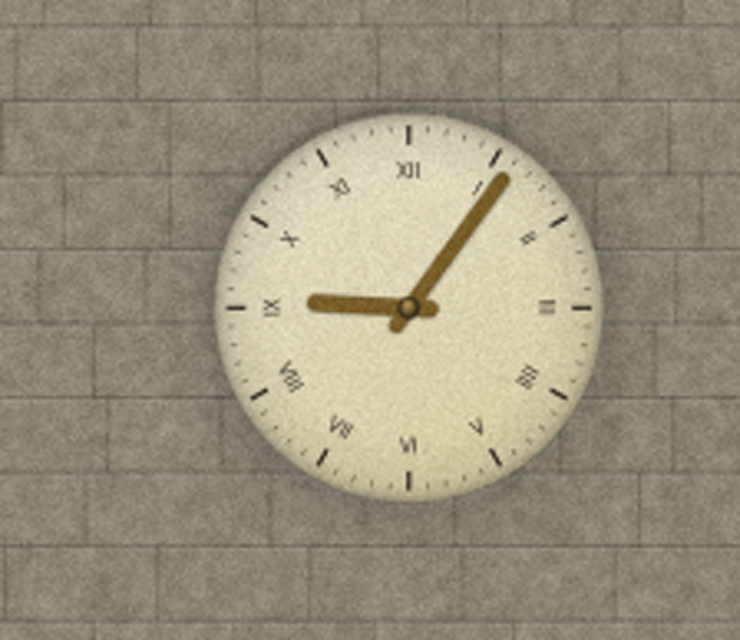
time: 9:06
